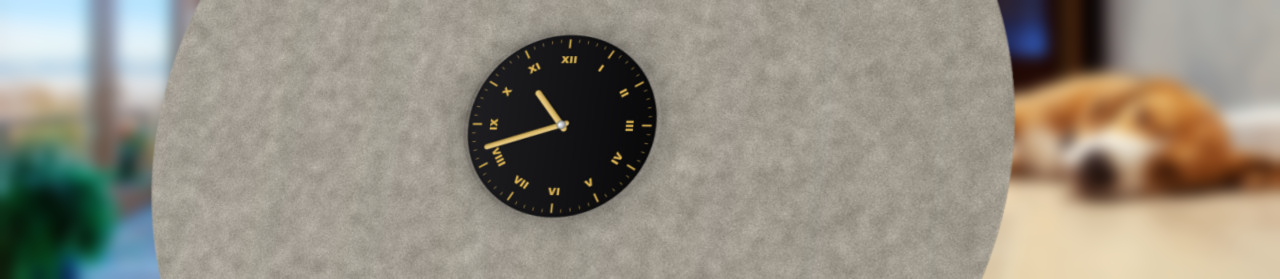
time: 10:42
